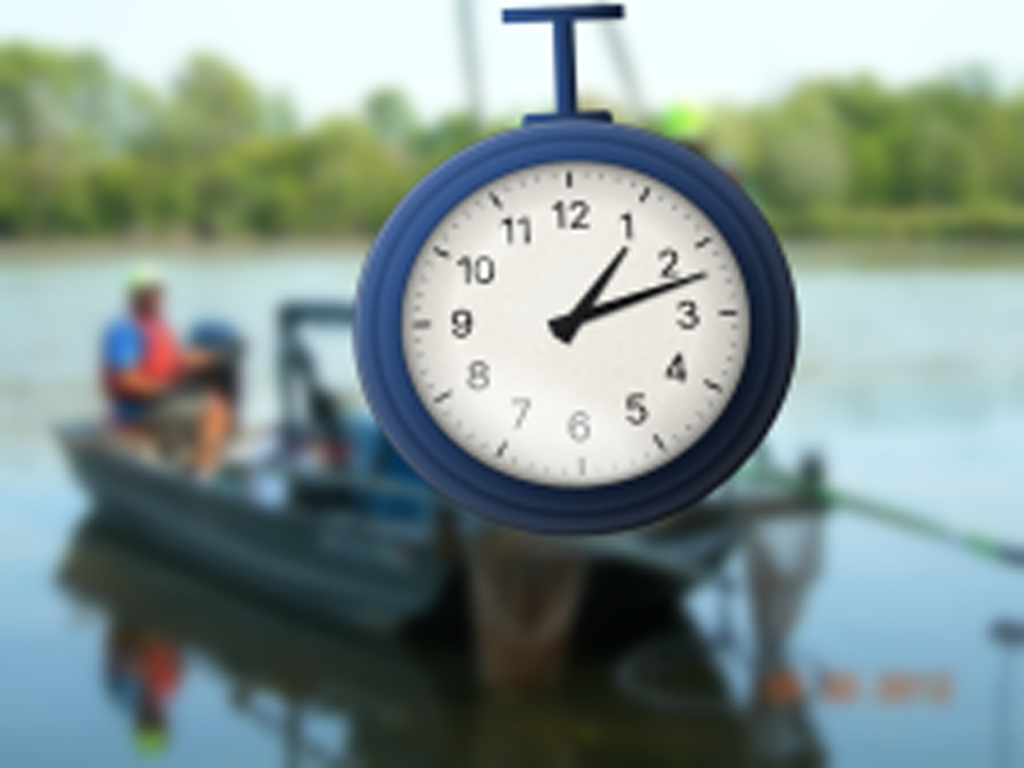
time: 1:12
